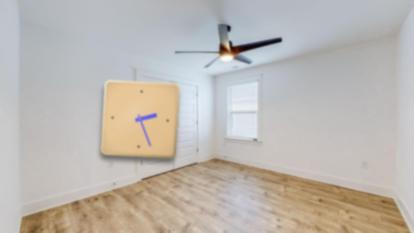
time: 2:26
